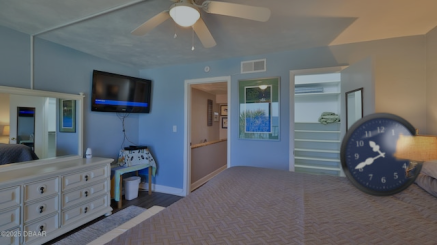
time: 10:41
